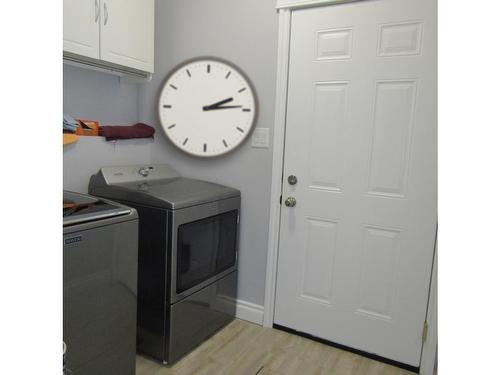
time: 2:14
